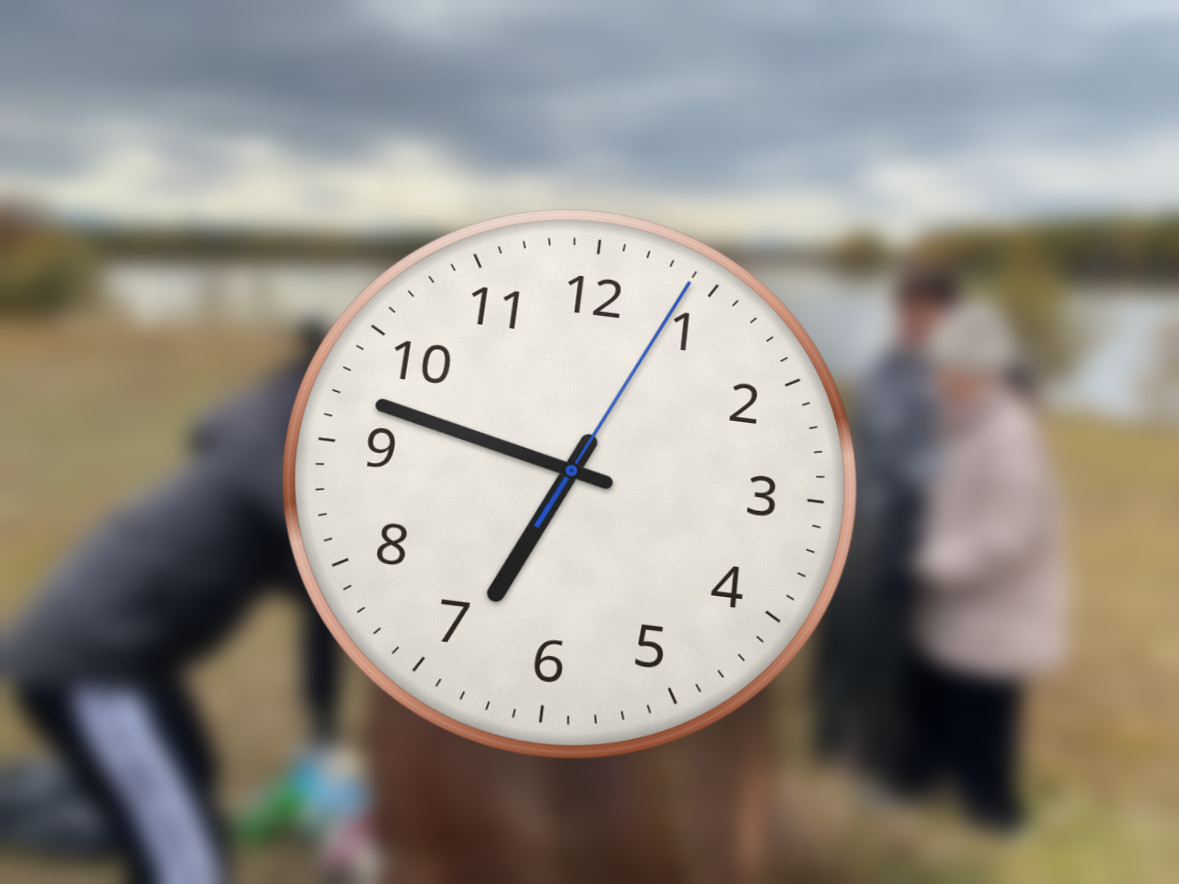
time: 6:47:04
